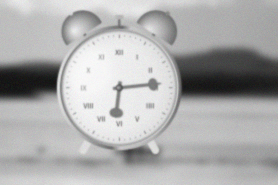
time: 6:14
